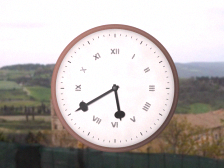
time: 5:40
